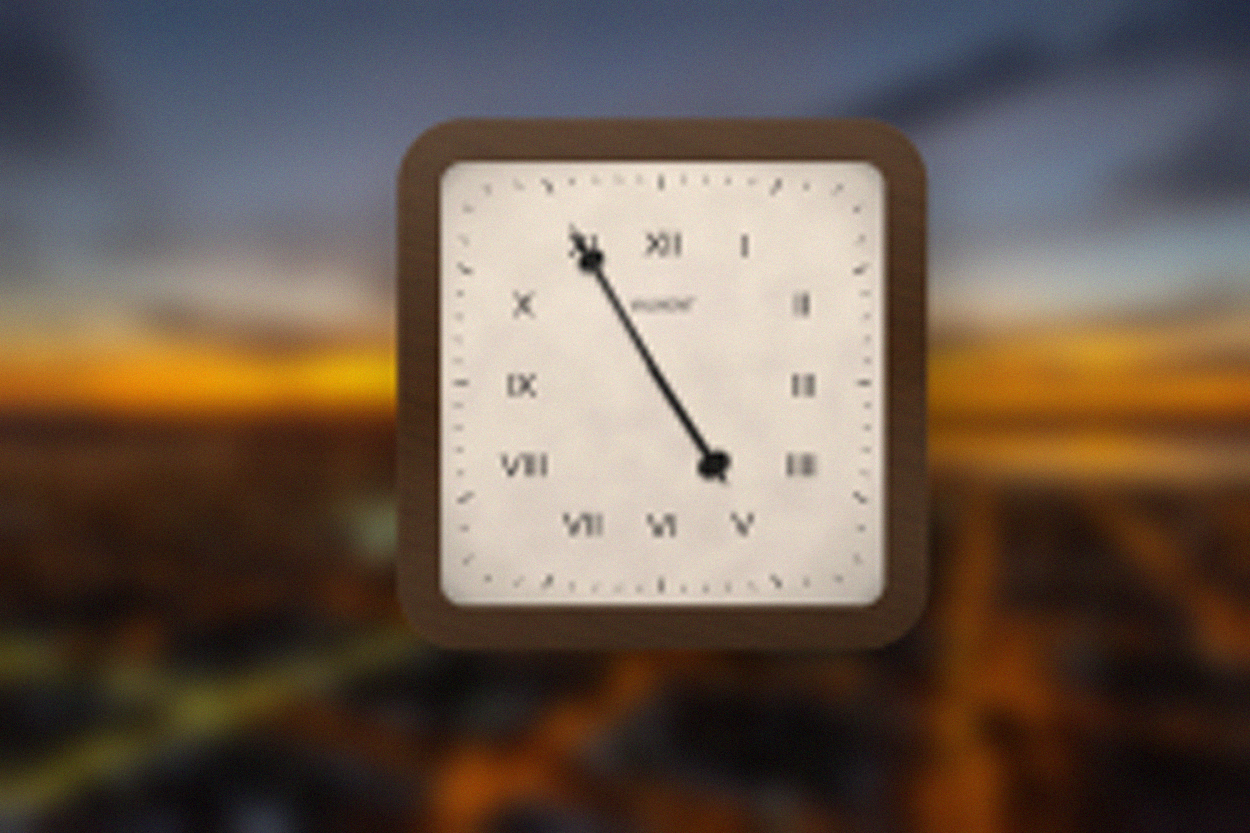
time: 4:55
